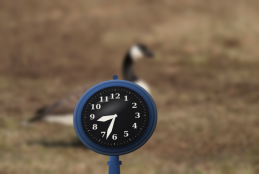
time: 8:33
